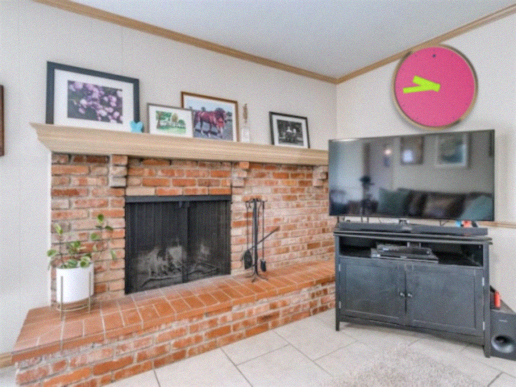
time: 9:44
